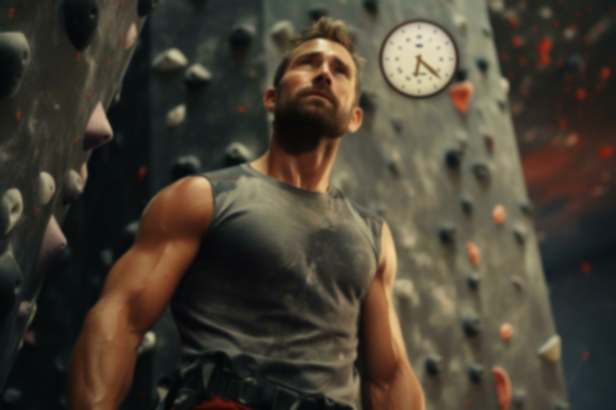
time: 6:22
